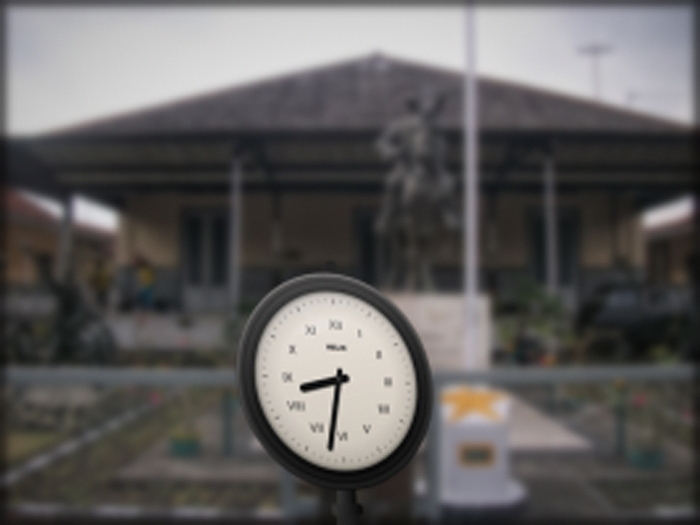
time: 8:32
